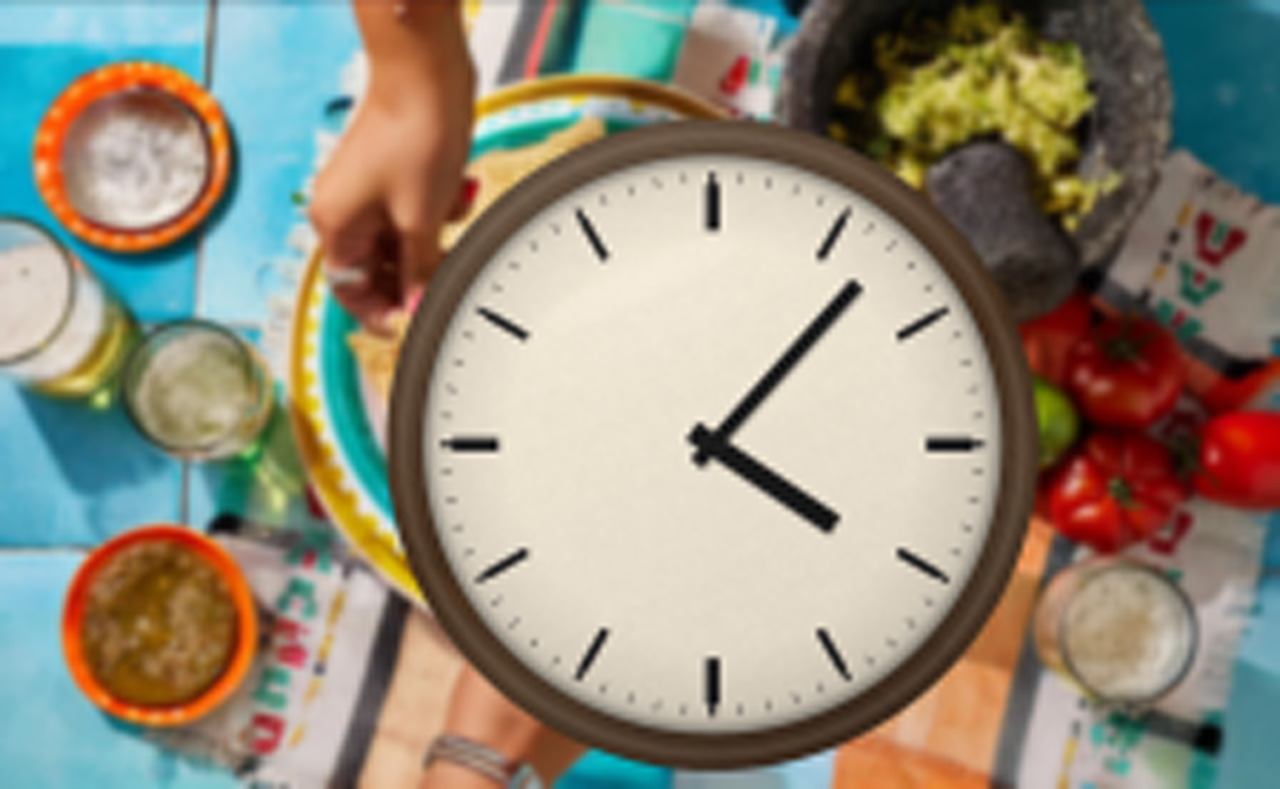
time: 4:07
